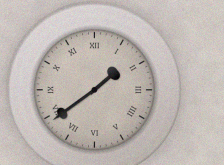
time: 1:39
